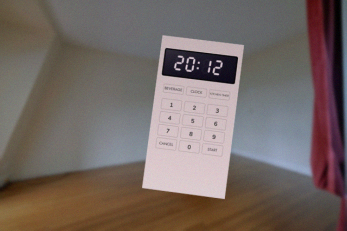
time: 20:12
